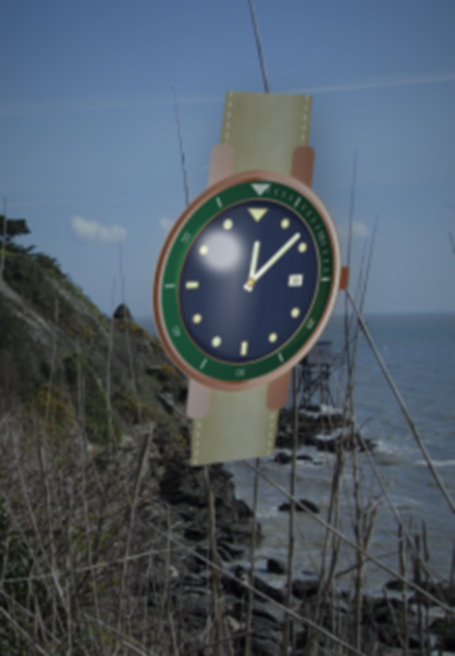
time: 12:08
